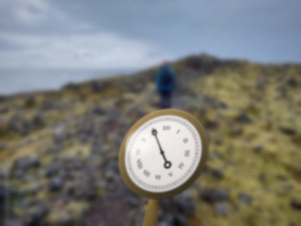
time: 4:55
